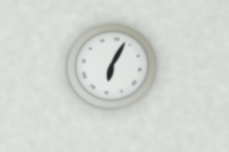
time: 6:03
